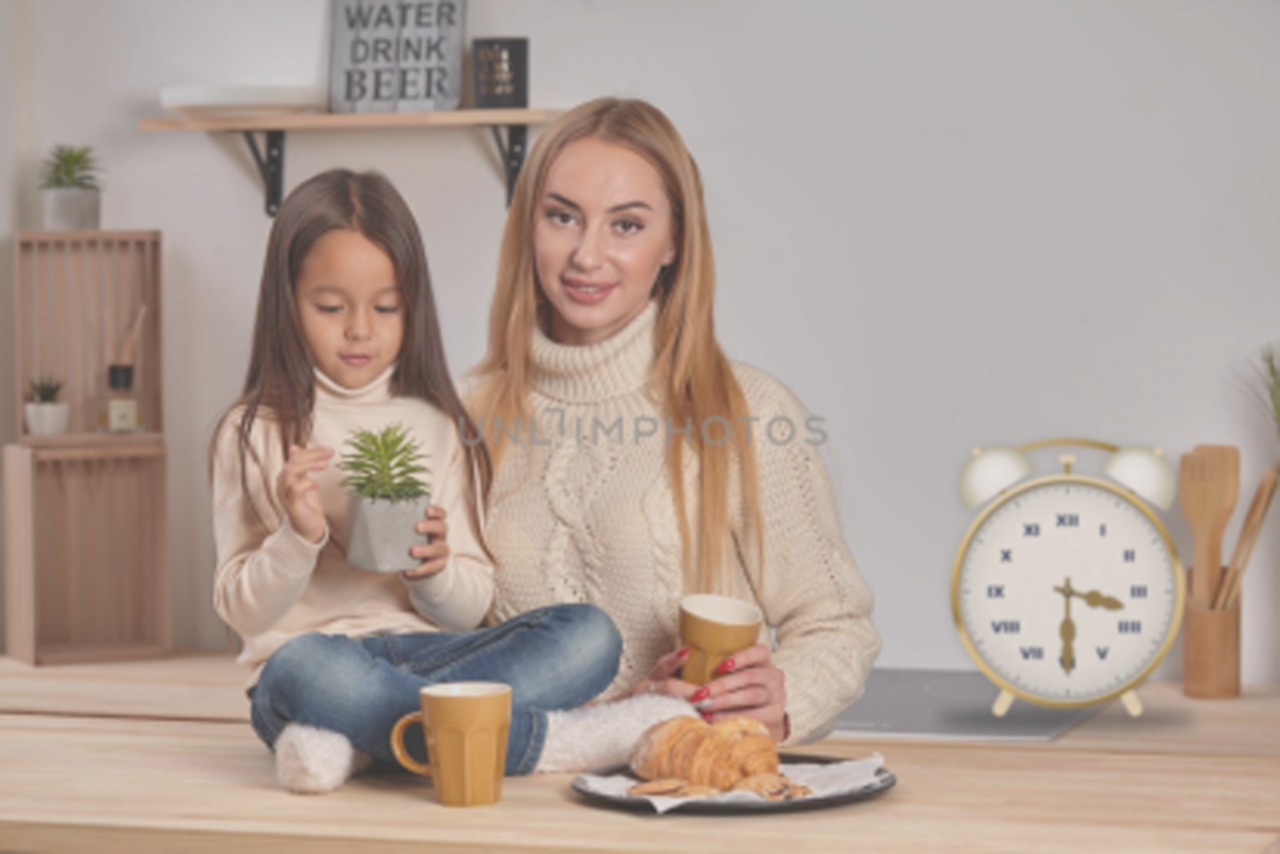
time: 3:30
